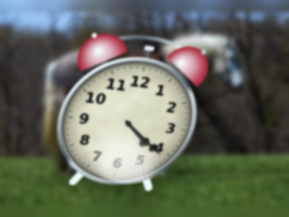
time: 4:21
